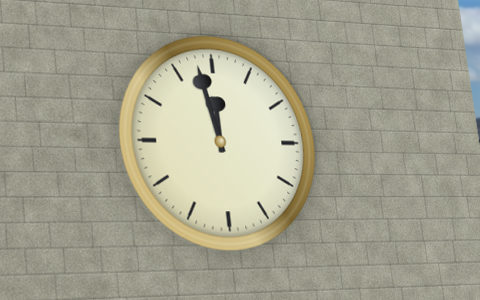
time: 11:58
